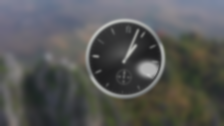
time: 1:03
